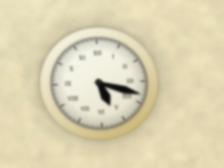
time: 5:18
